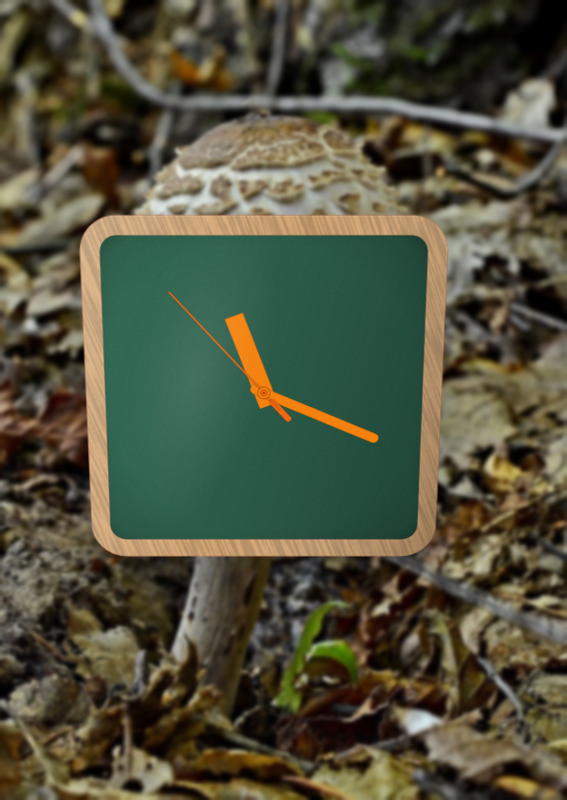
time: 11:18:53
